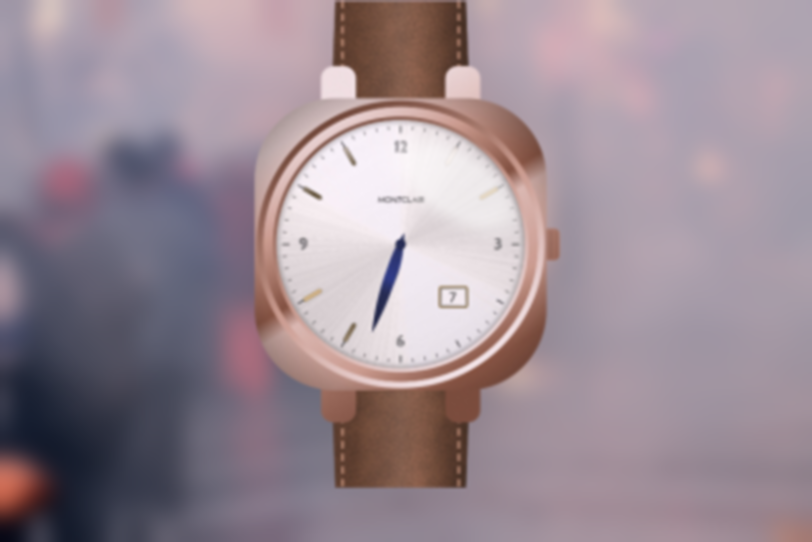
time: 6:33
